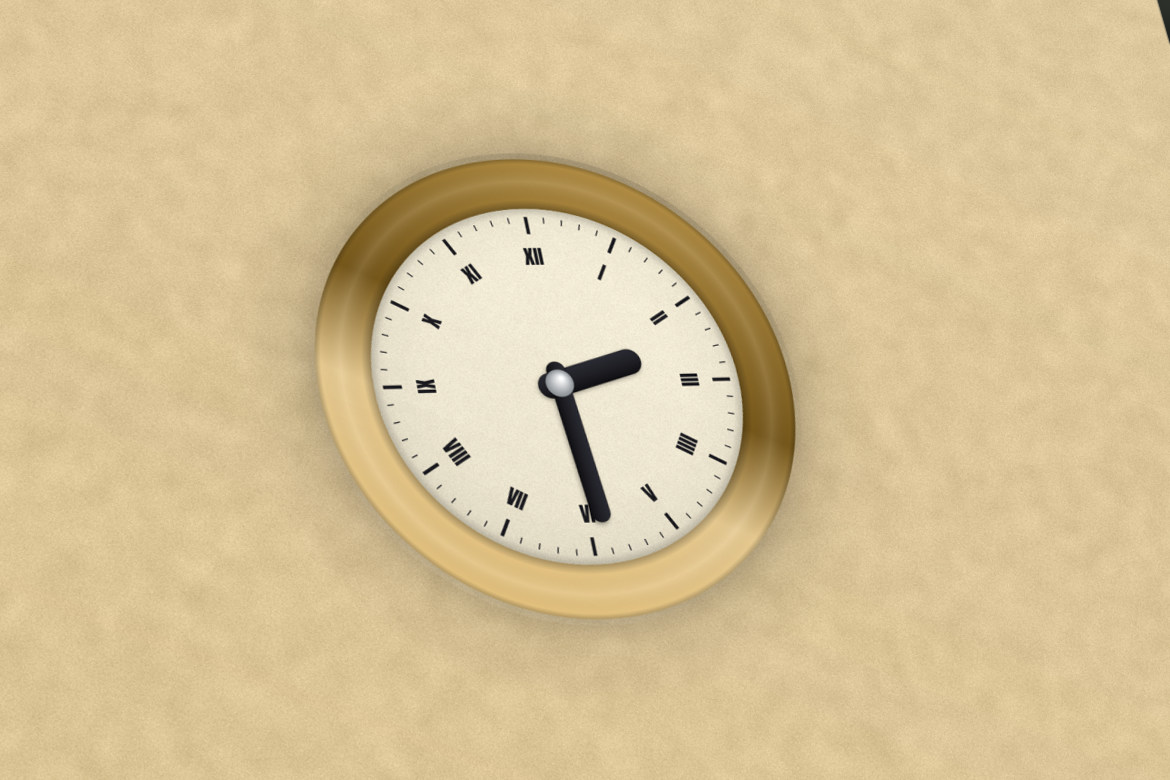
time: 2:29
